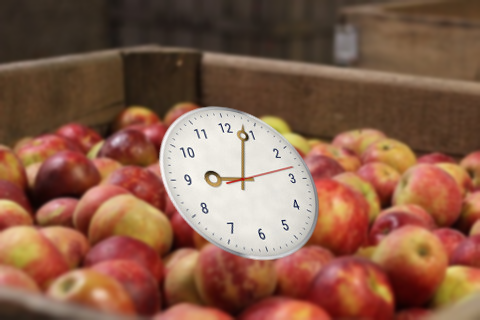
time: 9:03:13
